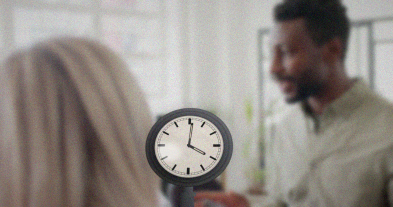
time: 4:01
